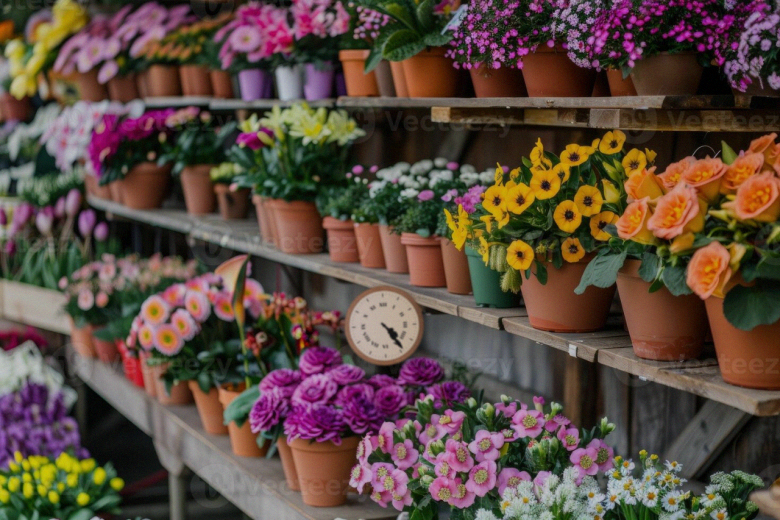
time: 4:24
